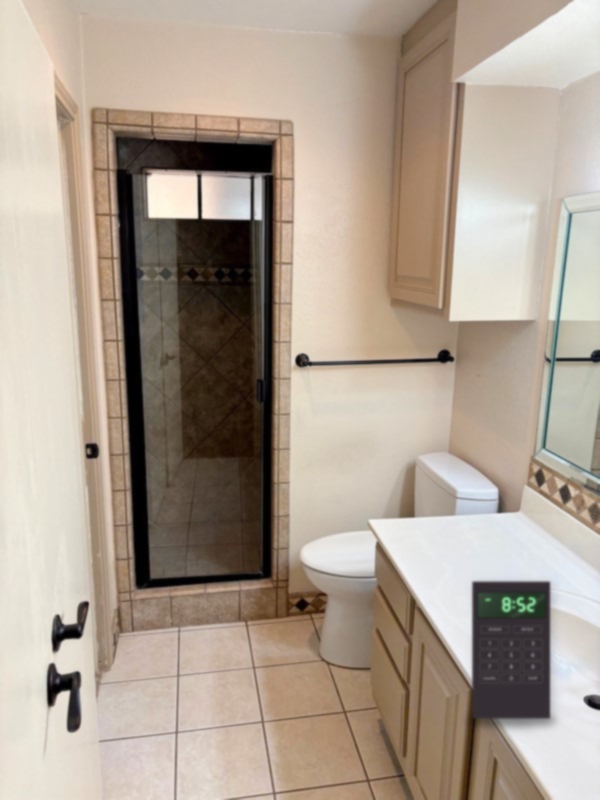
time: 8:52
